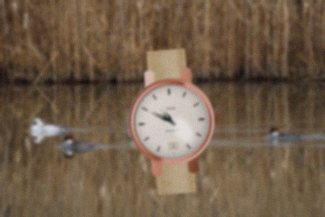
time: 10:50
